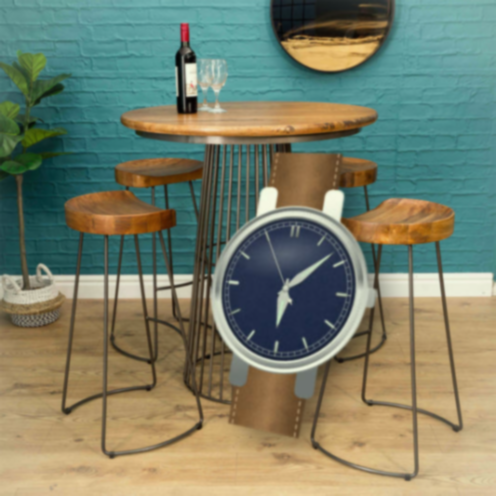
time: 6:07:55
